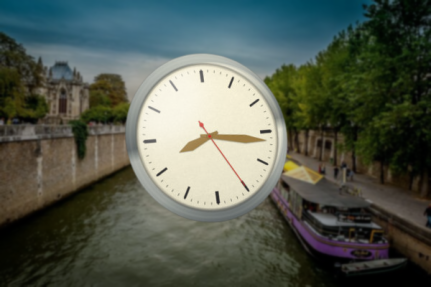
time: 8:16:25
